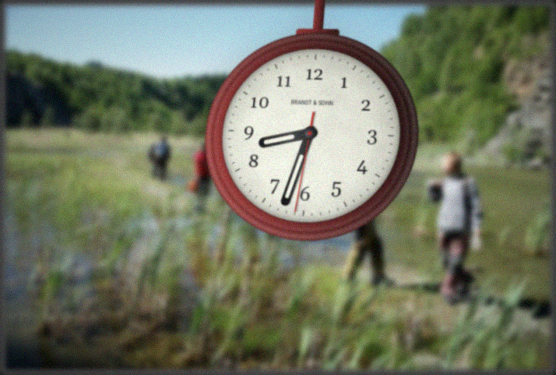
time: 8:32:31
